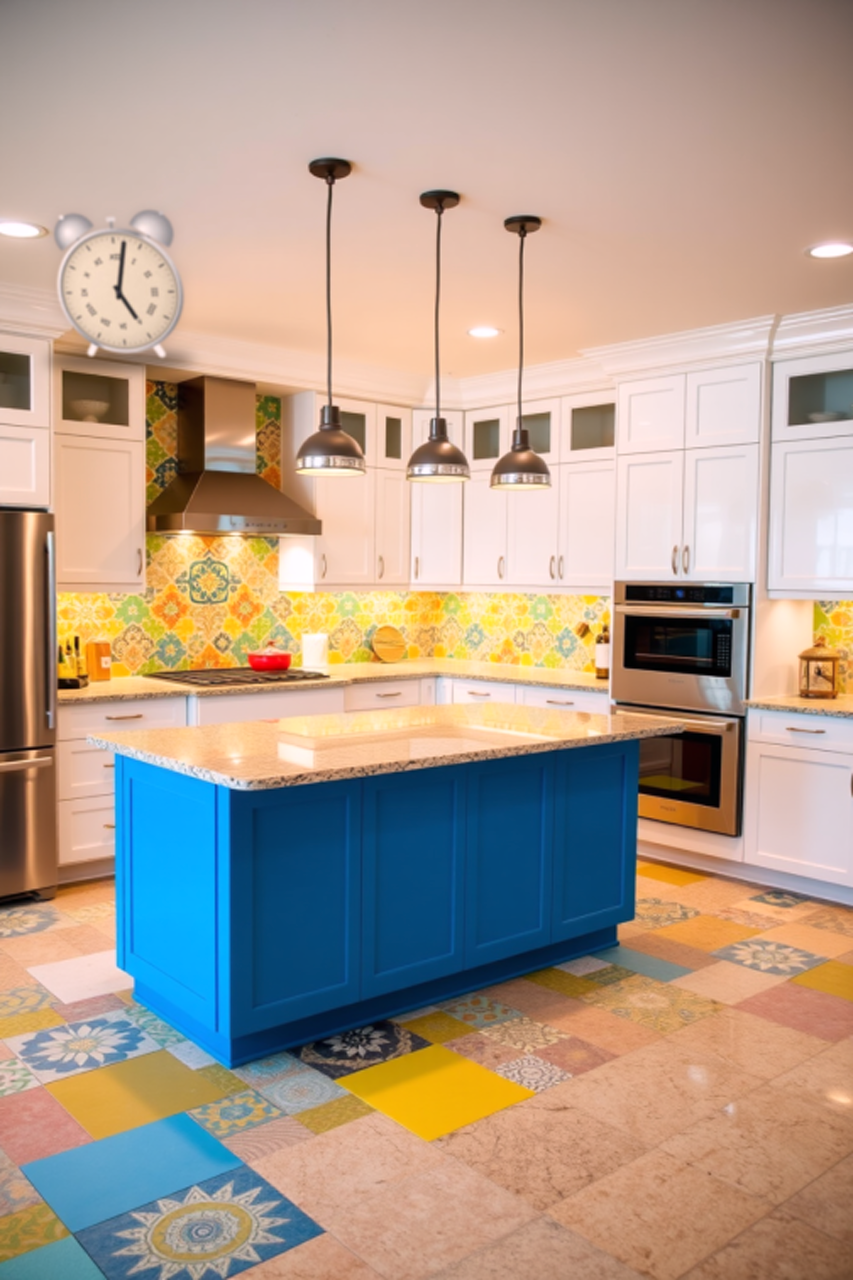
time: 5:02
